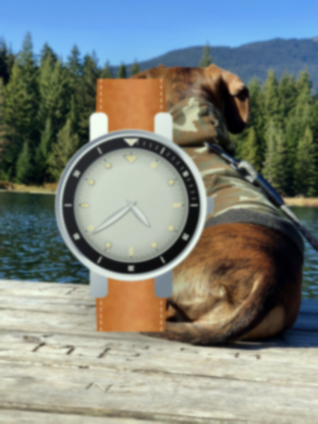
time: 4:39
